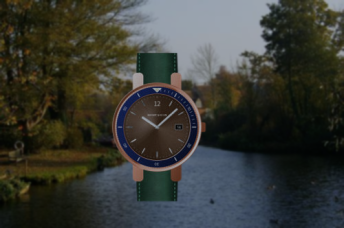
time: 10:08
